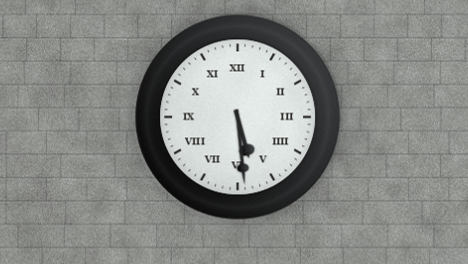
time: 5:29
